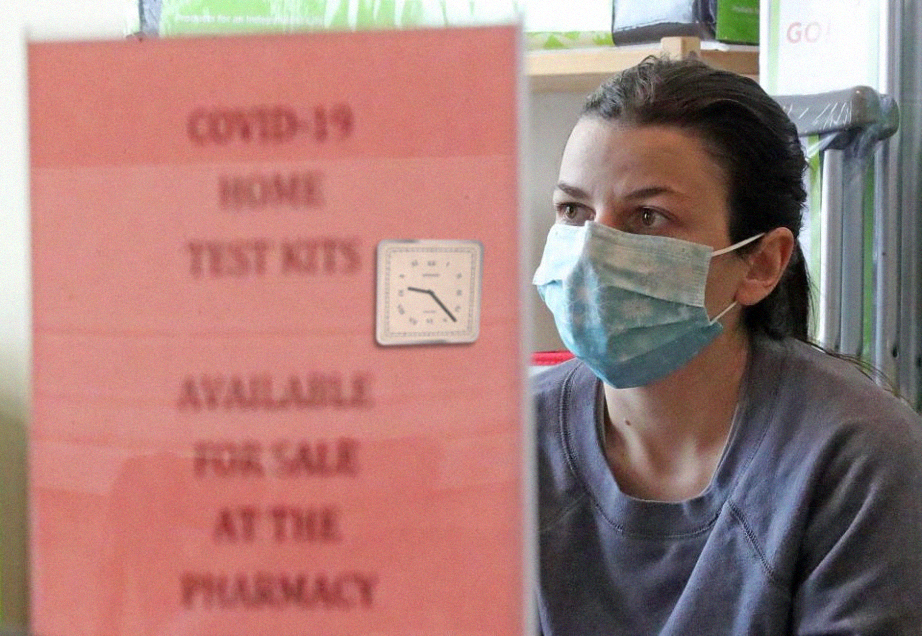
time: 9:23
